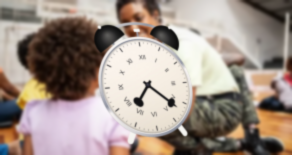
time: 7:22
